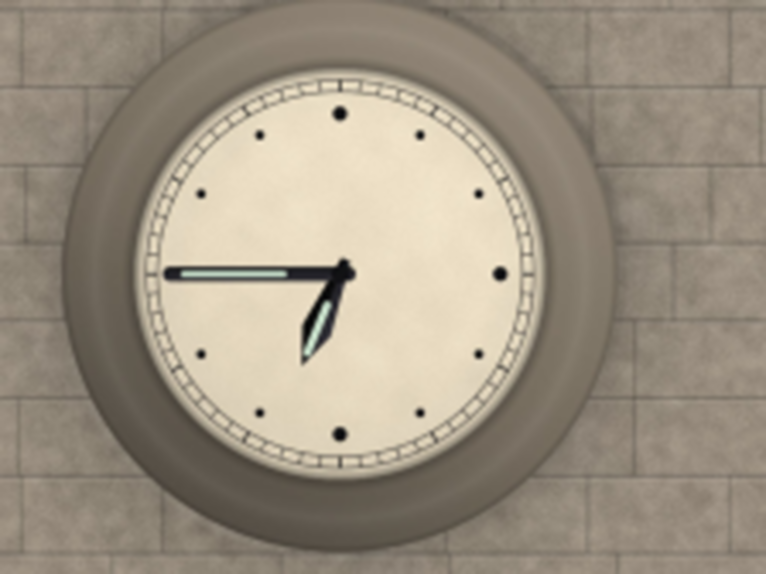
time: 6:45
